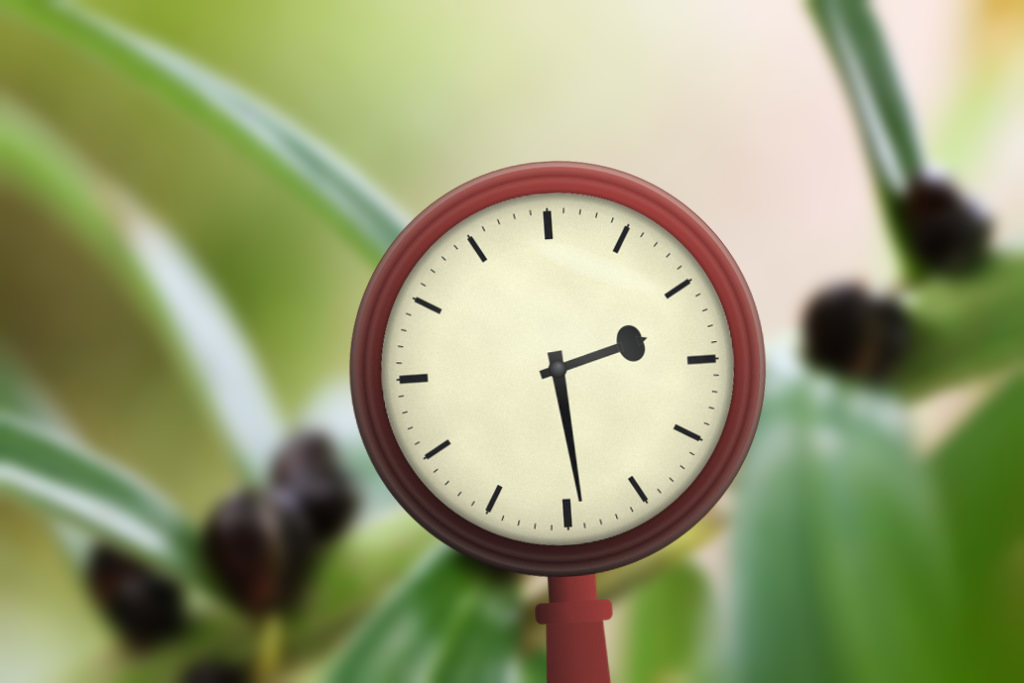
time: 2:29
